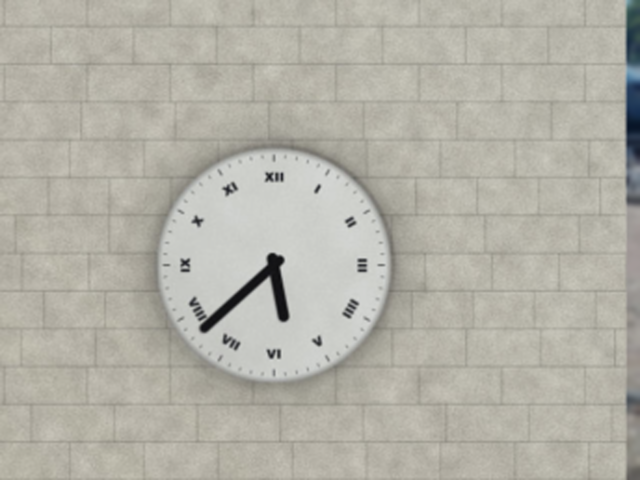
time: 5:38
